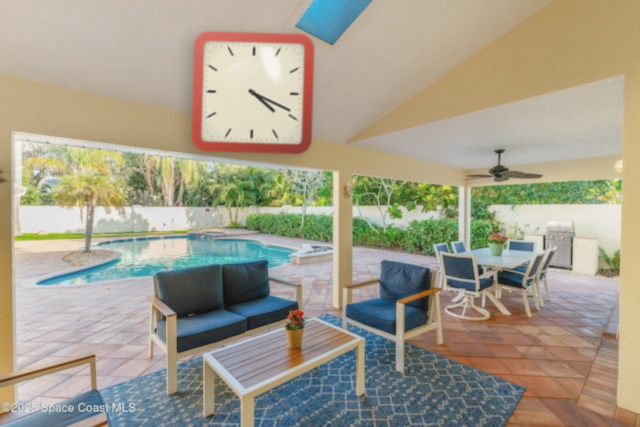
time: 4:19
